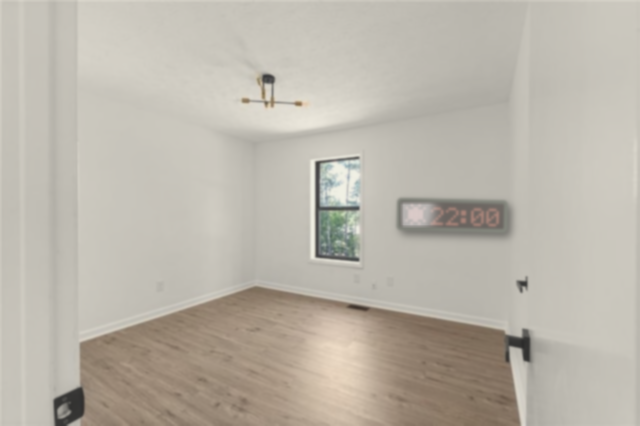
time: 22:00
